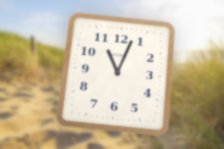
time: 11:03
